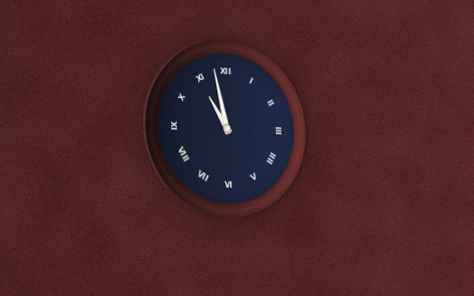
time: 10:58
